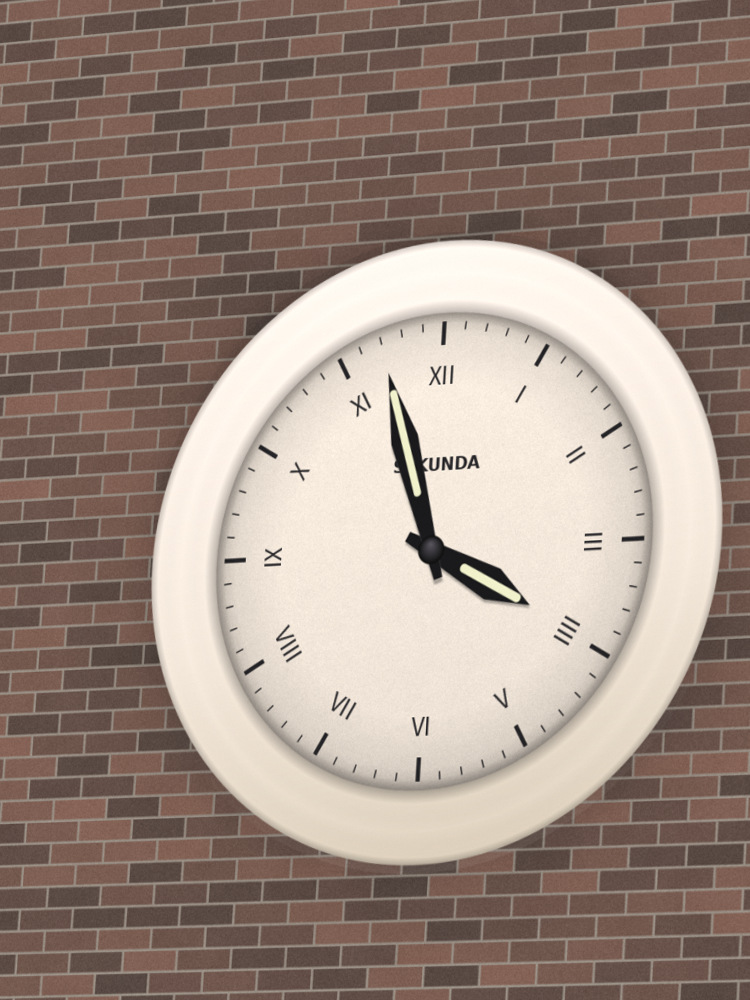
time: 3:57
